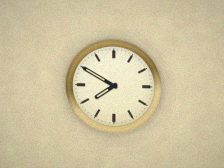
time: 7:50
